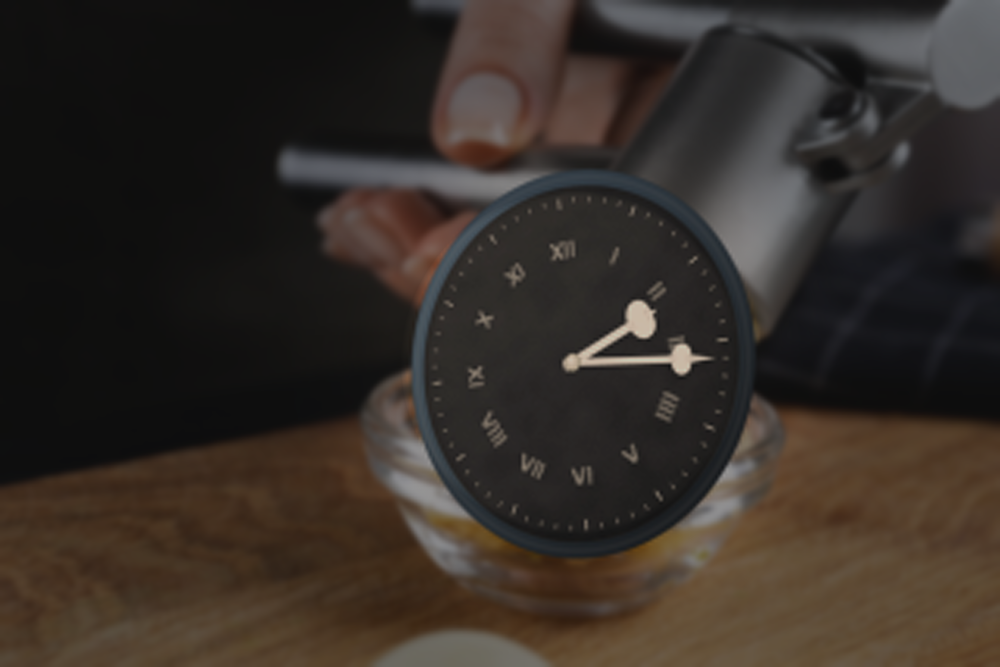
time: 2:16
